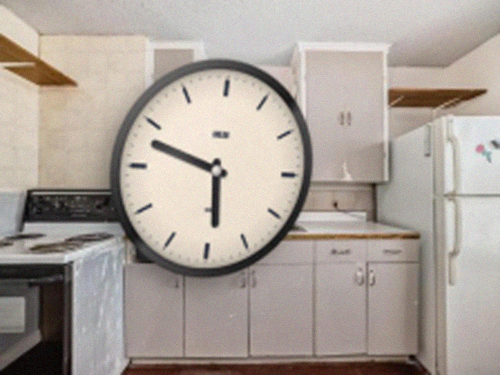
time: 5:48
